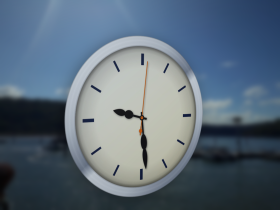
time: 9:29:01
